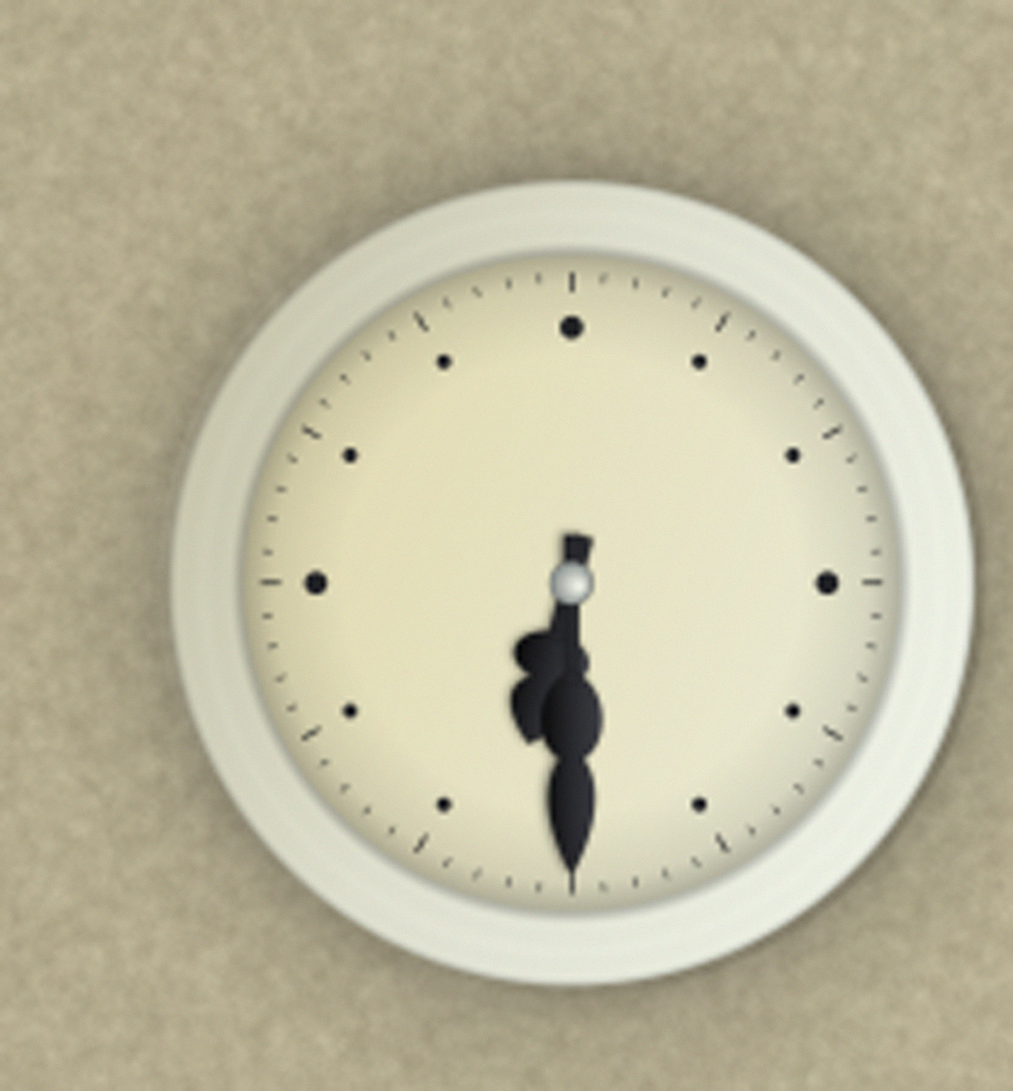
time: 6:30
